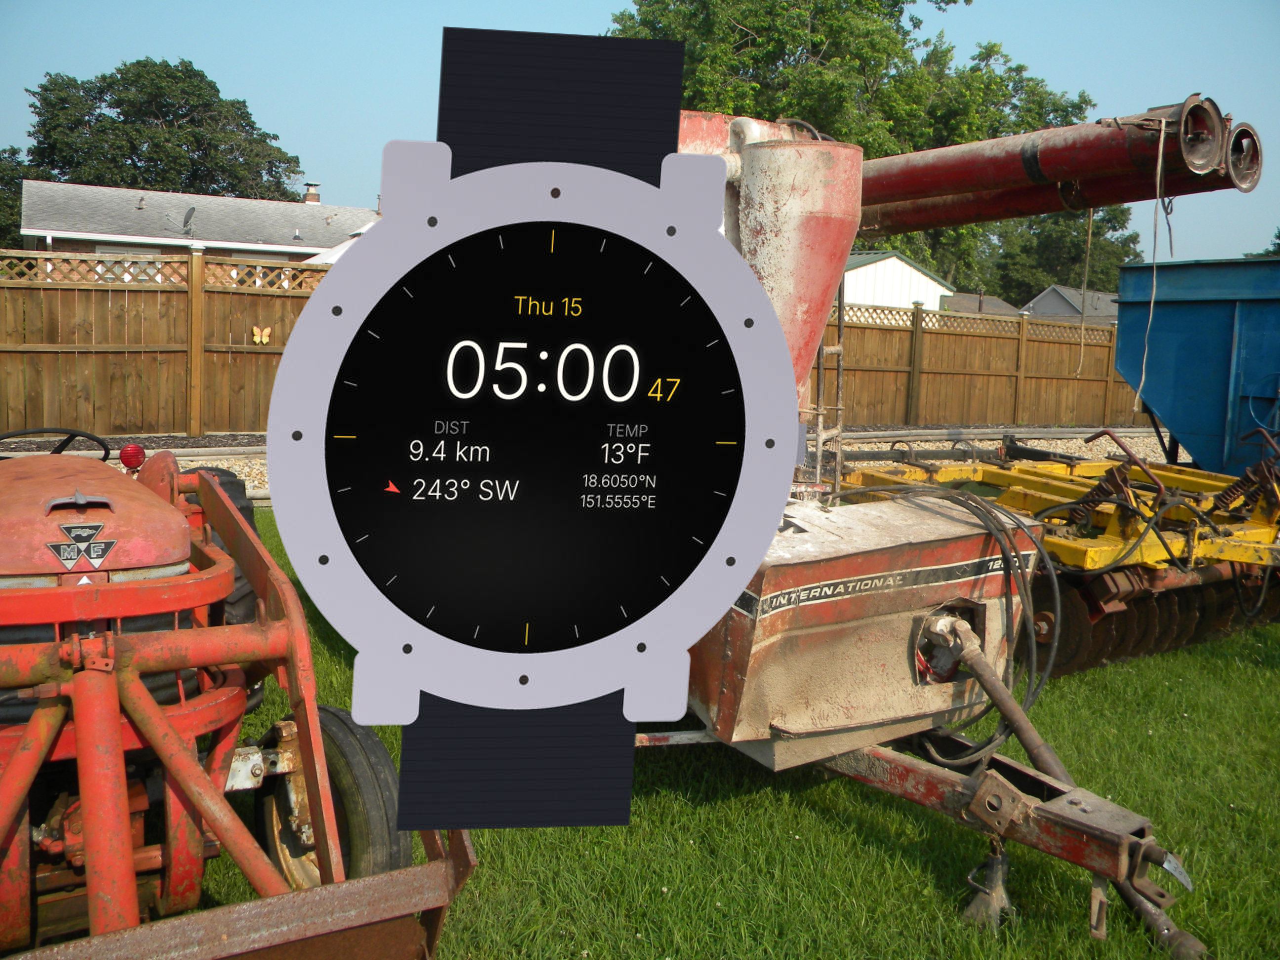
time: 5:00:47
